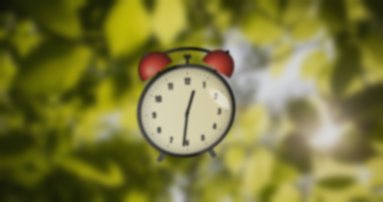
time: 12:31
